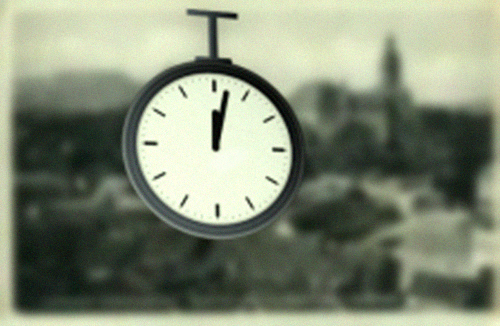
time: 12:02
